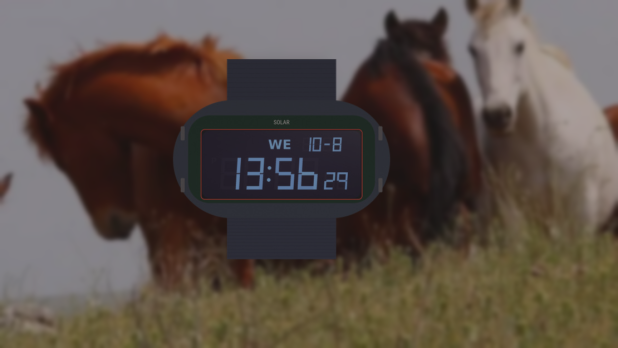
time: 13:56:29
